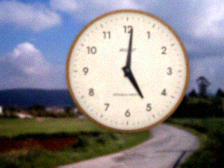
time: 5:01
